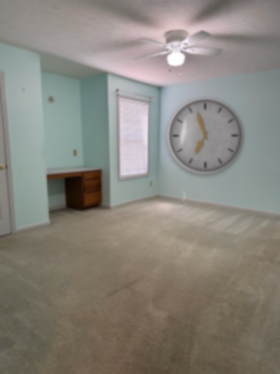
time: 6:57
